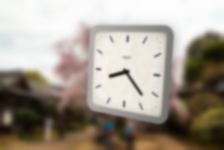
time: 8:23
